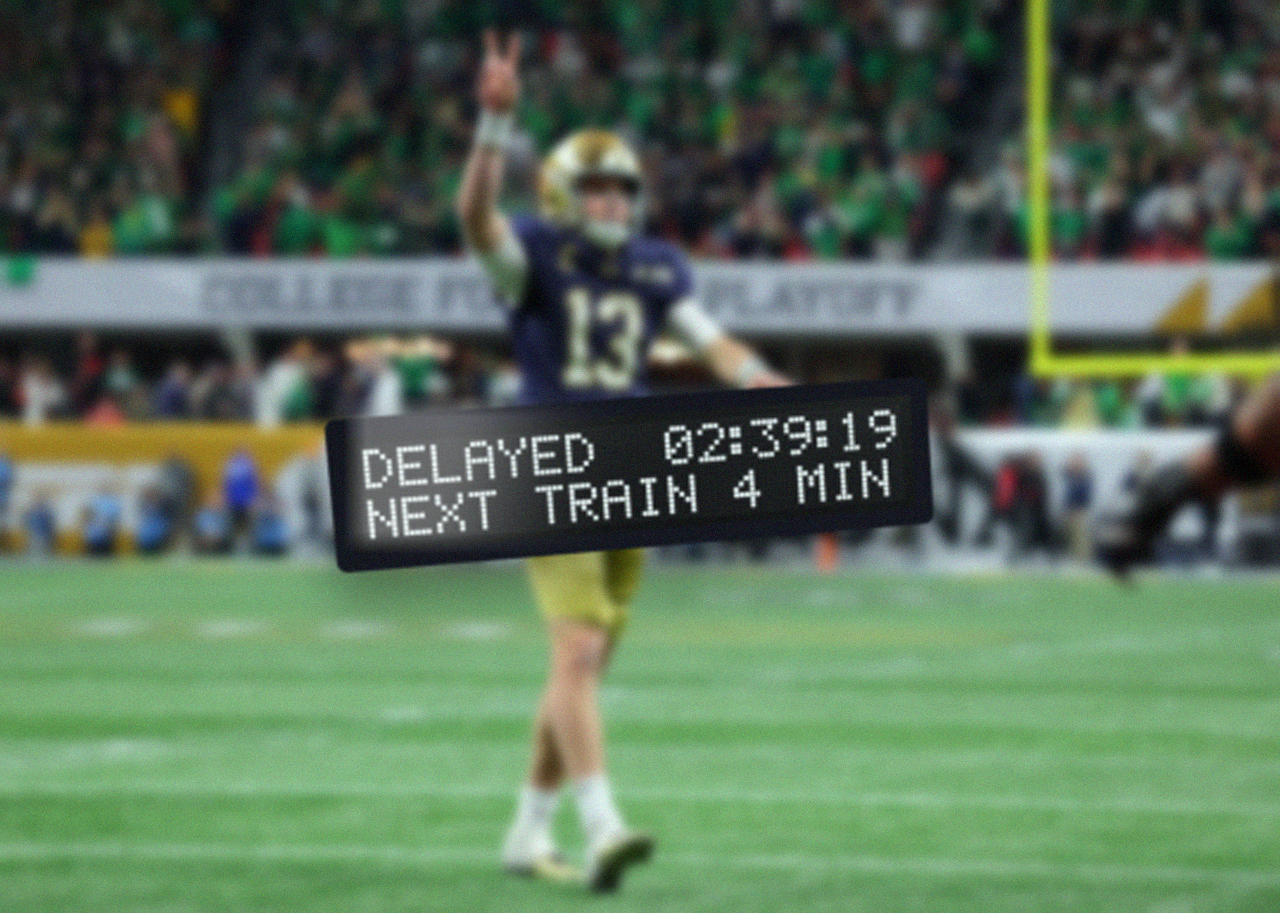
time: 2:39:19
